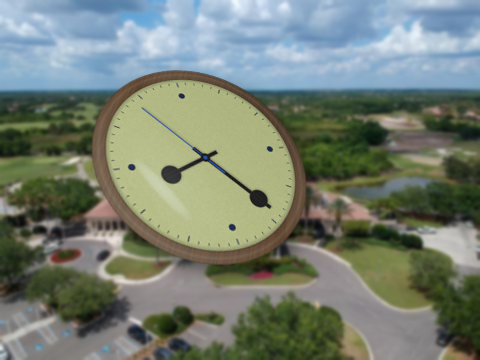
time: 8:23:54
